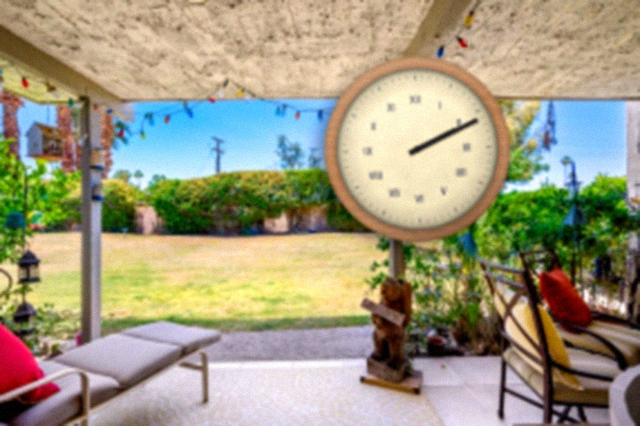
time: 2:11
